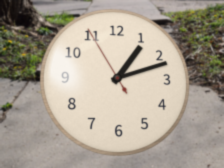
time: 1:11:55
